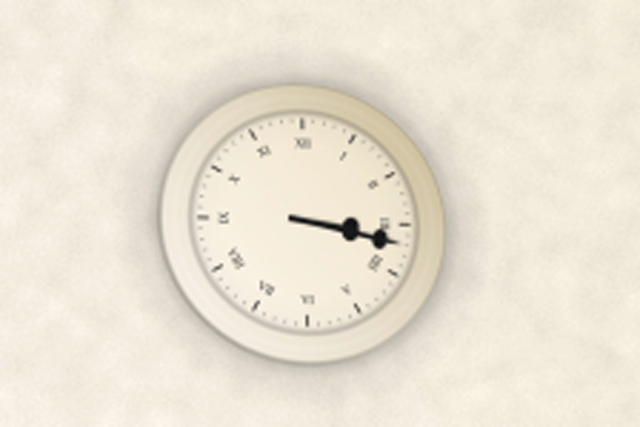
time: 3:17
